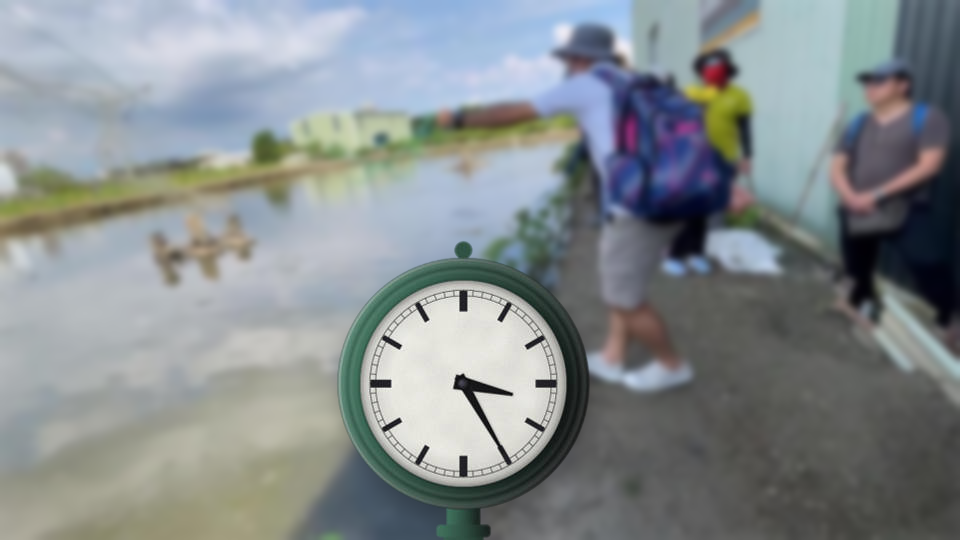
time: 3:25
